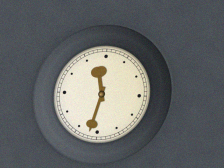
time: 11:32
